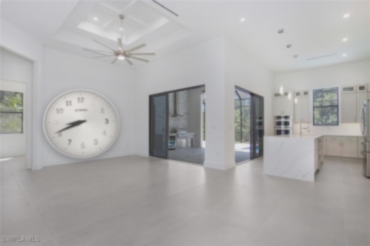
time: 8:41
